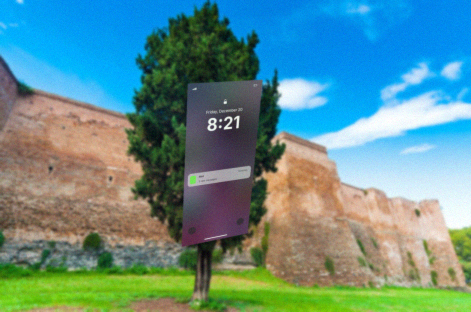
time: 8:21
